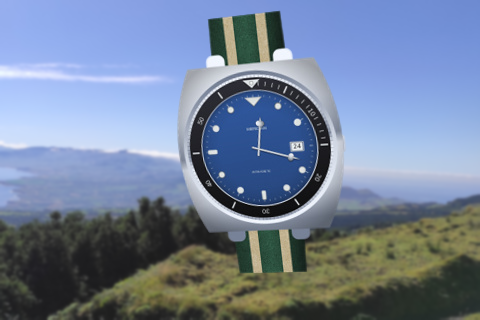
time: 12:18
